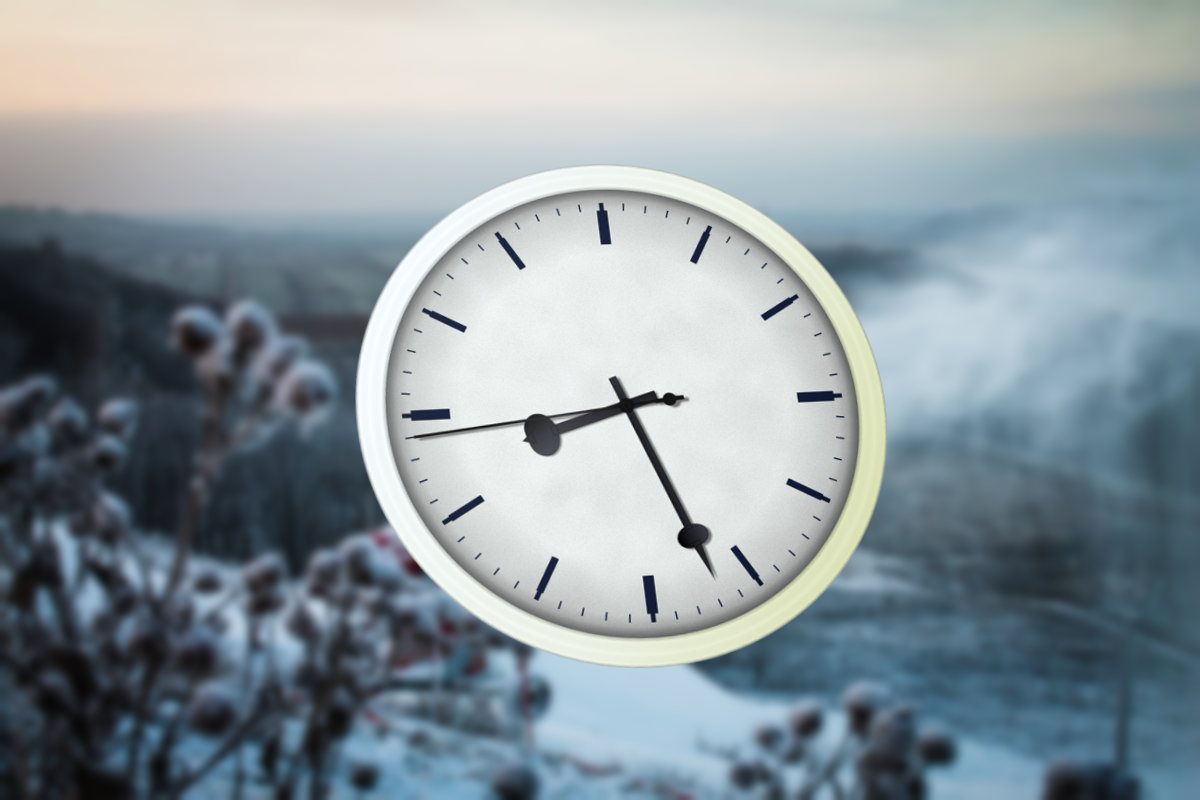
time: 8:26:44
